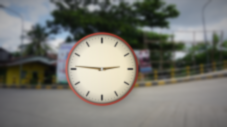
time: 2:46
